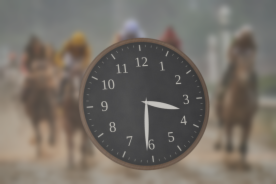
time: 3:31
